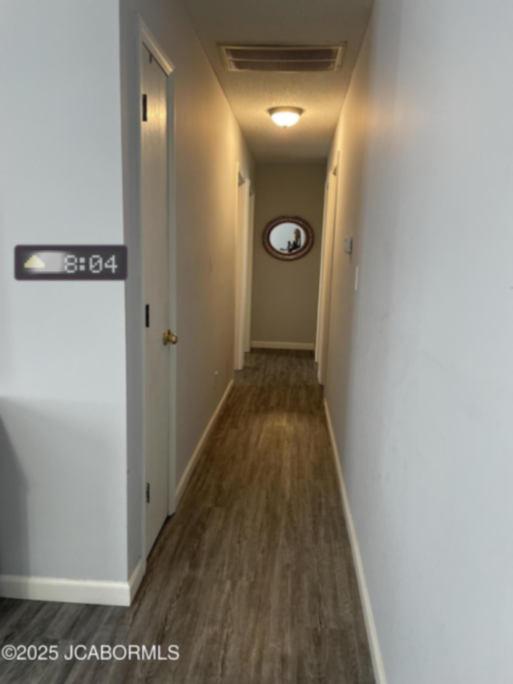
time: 8:04
